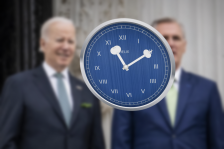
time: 11:10
